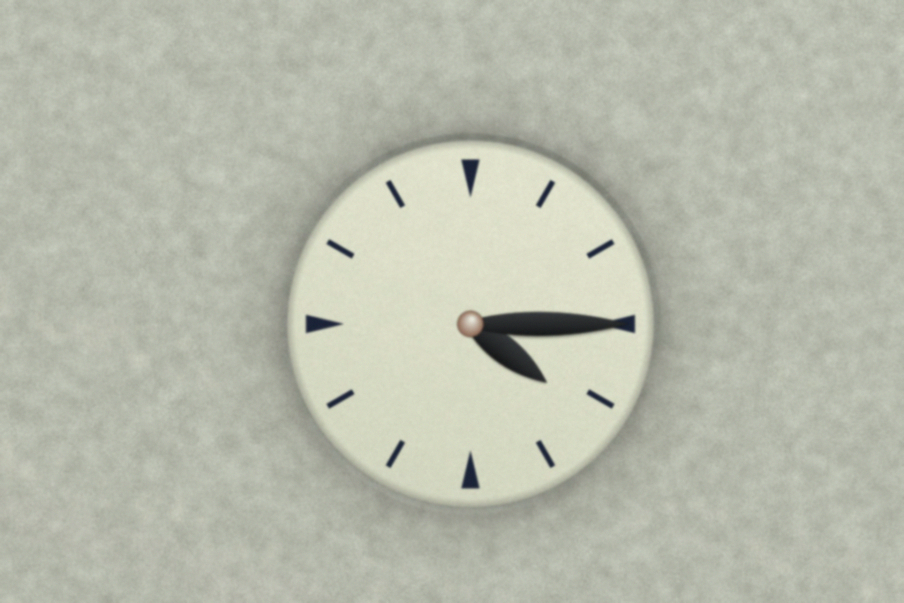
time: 4:15
